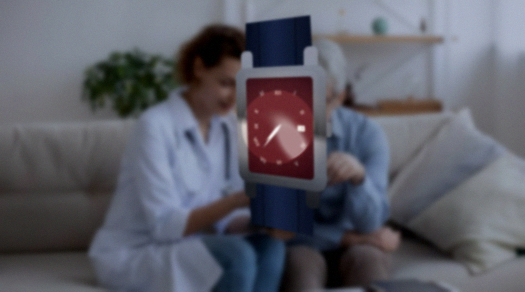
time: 7:37
